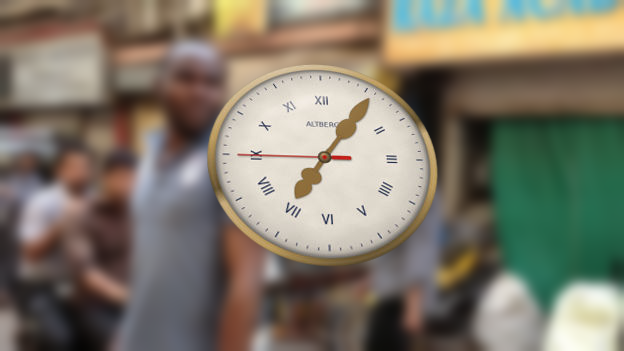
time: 7:05:45
